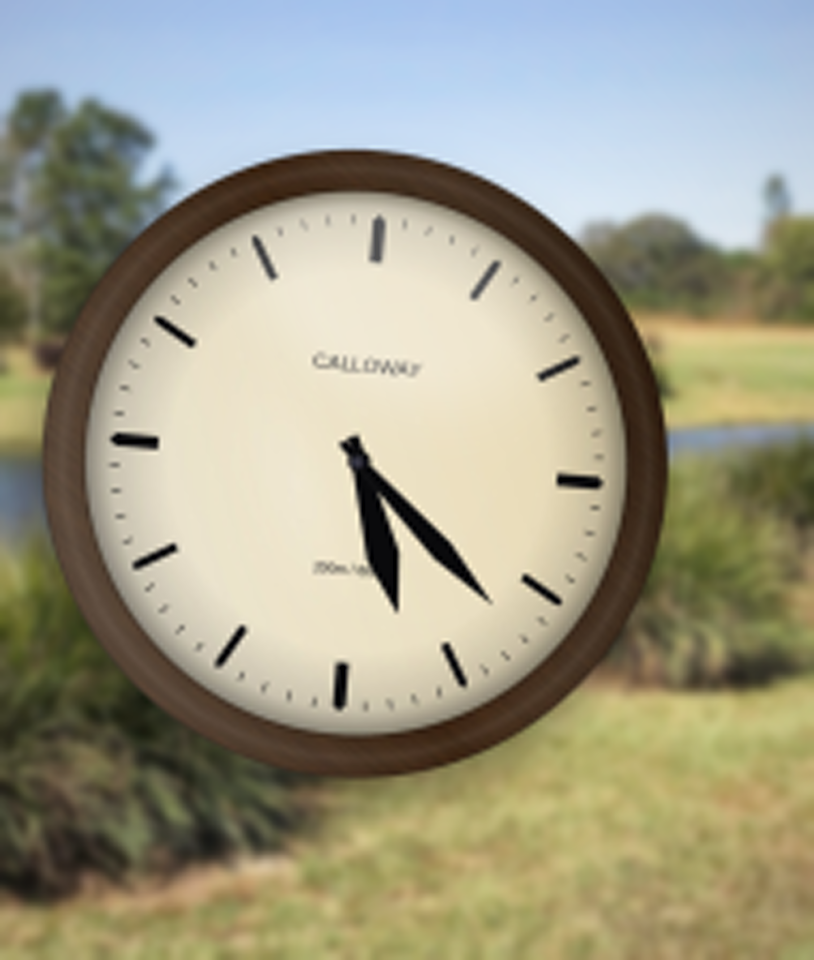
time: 5:22
